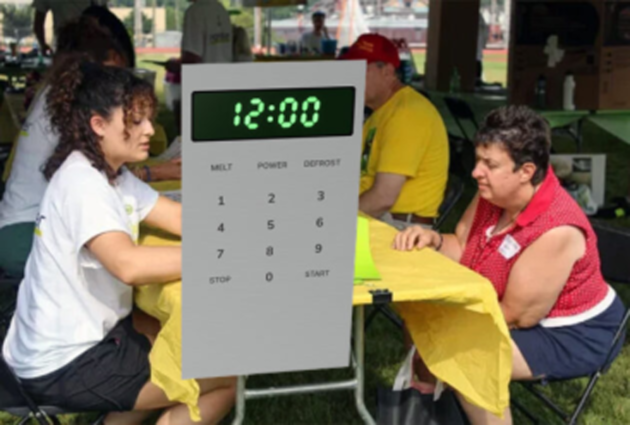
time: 12:00
